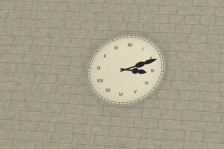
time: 3:11
